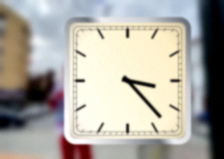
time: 3:23
